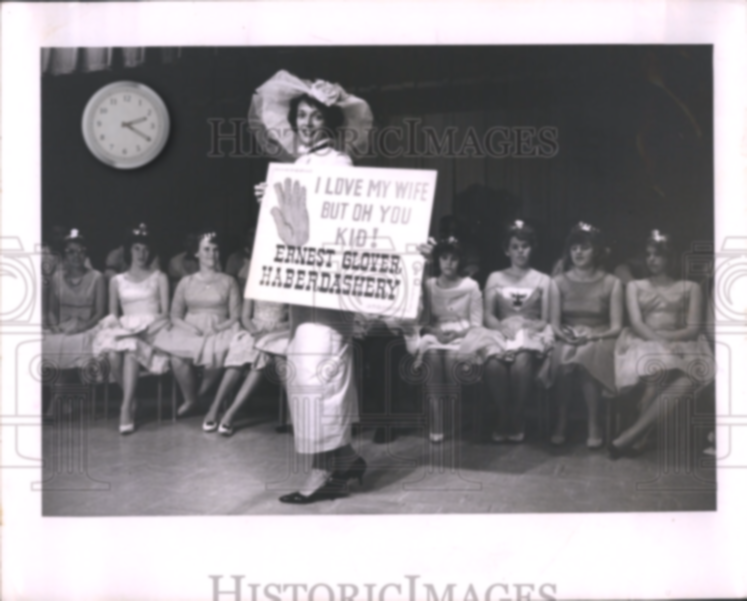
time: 2:20
